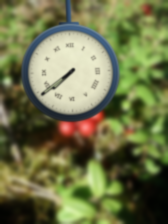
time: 7:39
